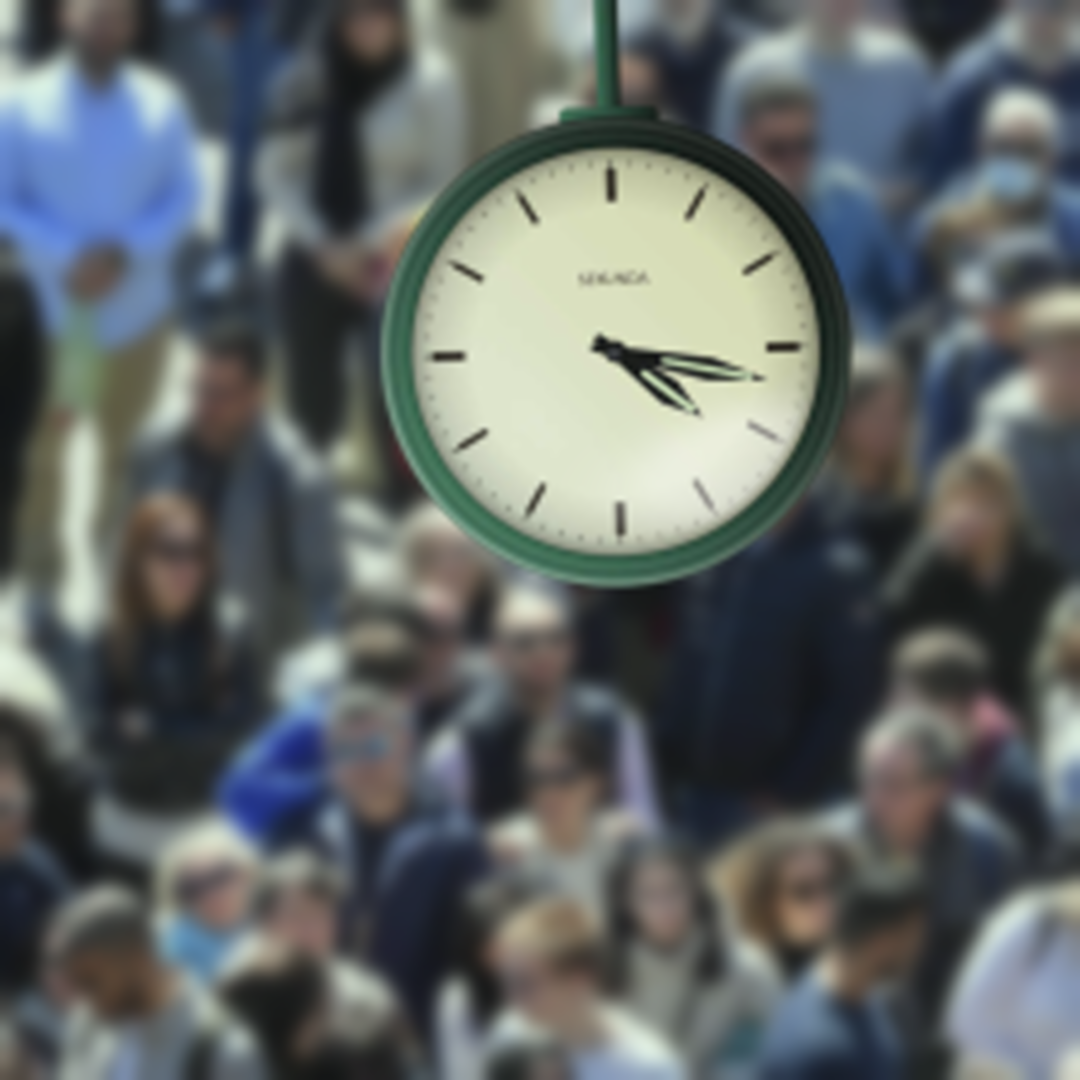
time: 4:17
